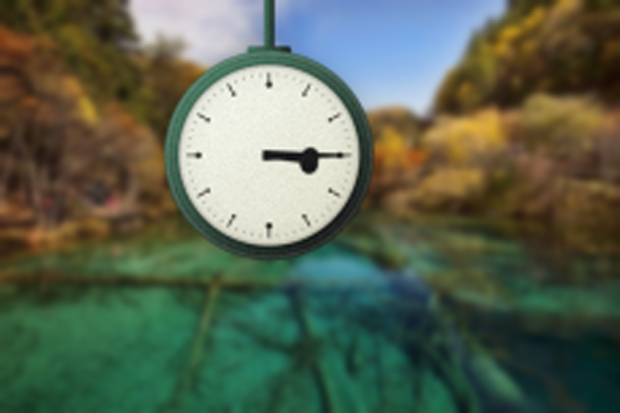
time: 3:15
